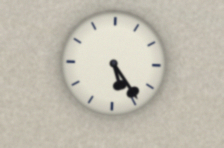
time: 5:24
